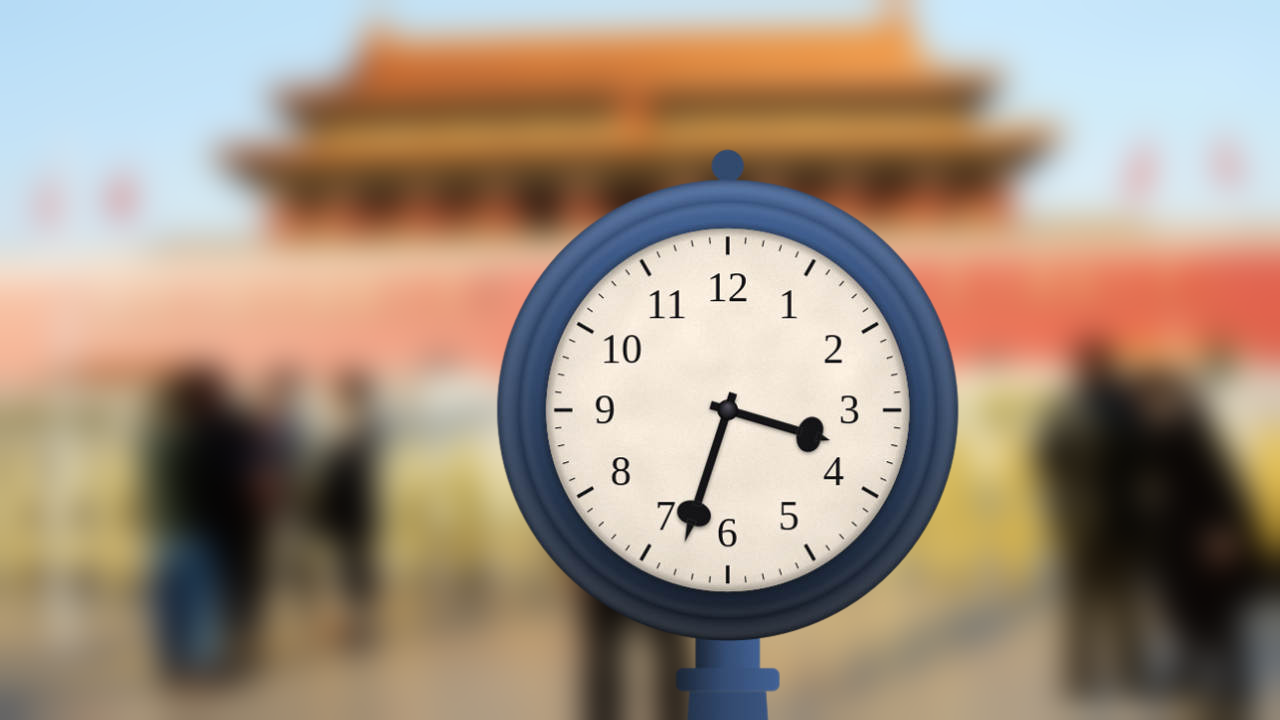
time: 3:33
